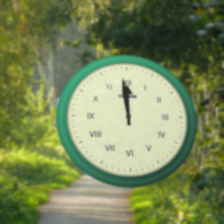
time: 11:59
